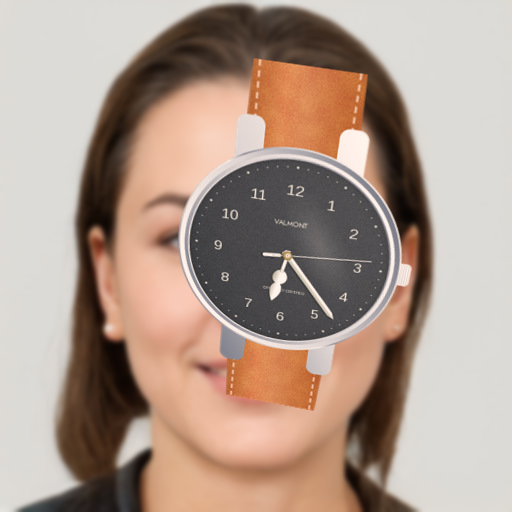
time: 6:23:14
